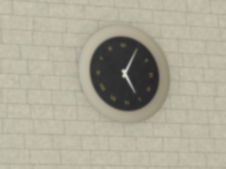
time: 5:05
